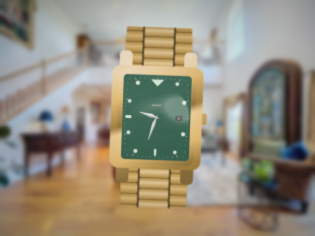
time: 9:33
